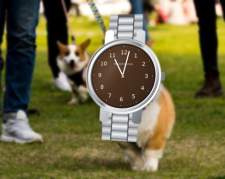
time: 11:02
